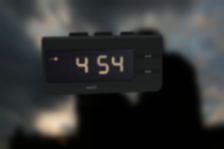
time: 4:54
